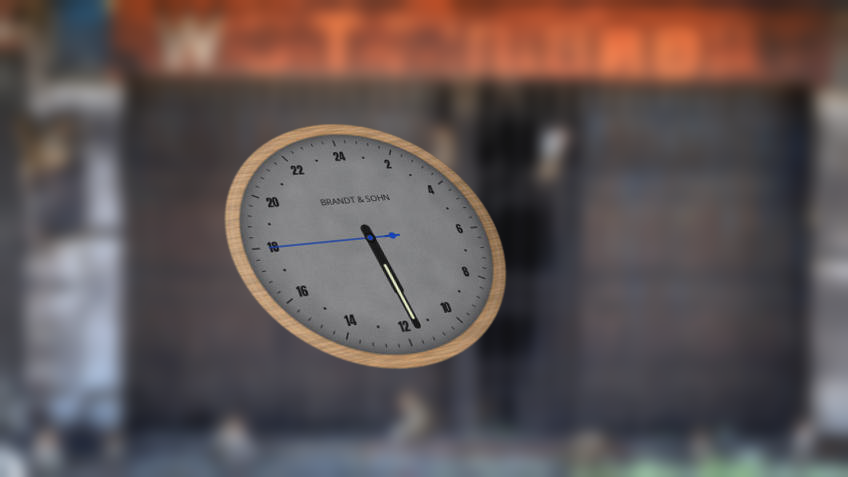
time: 11:28:45
